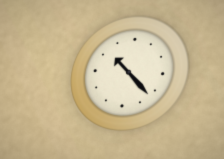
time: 10:22
